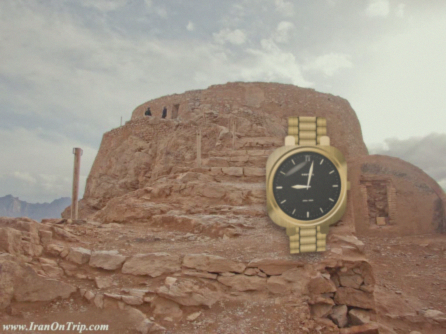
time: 9:02
